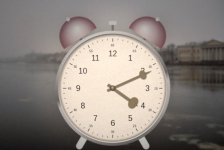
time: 4:11
